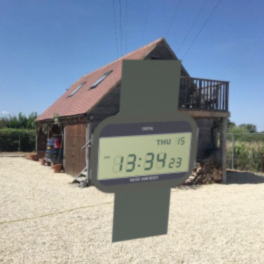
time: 13:34:23
